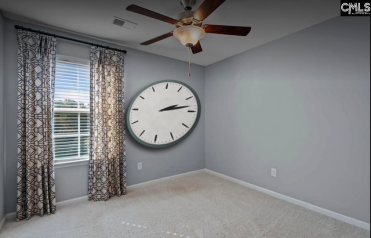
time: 2:13
